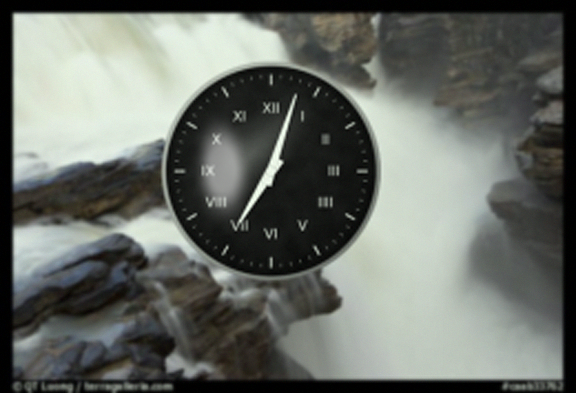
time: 7:03
